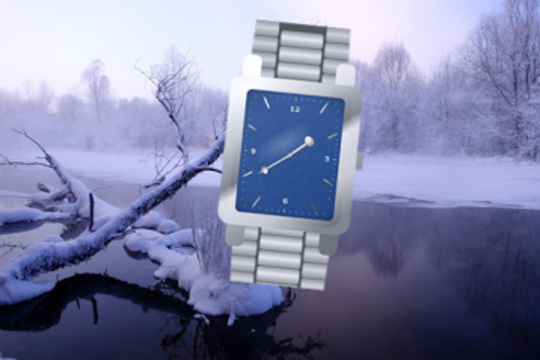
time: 1:39
